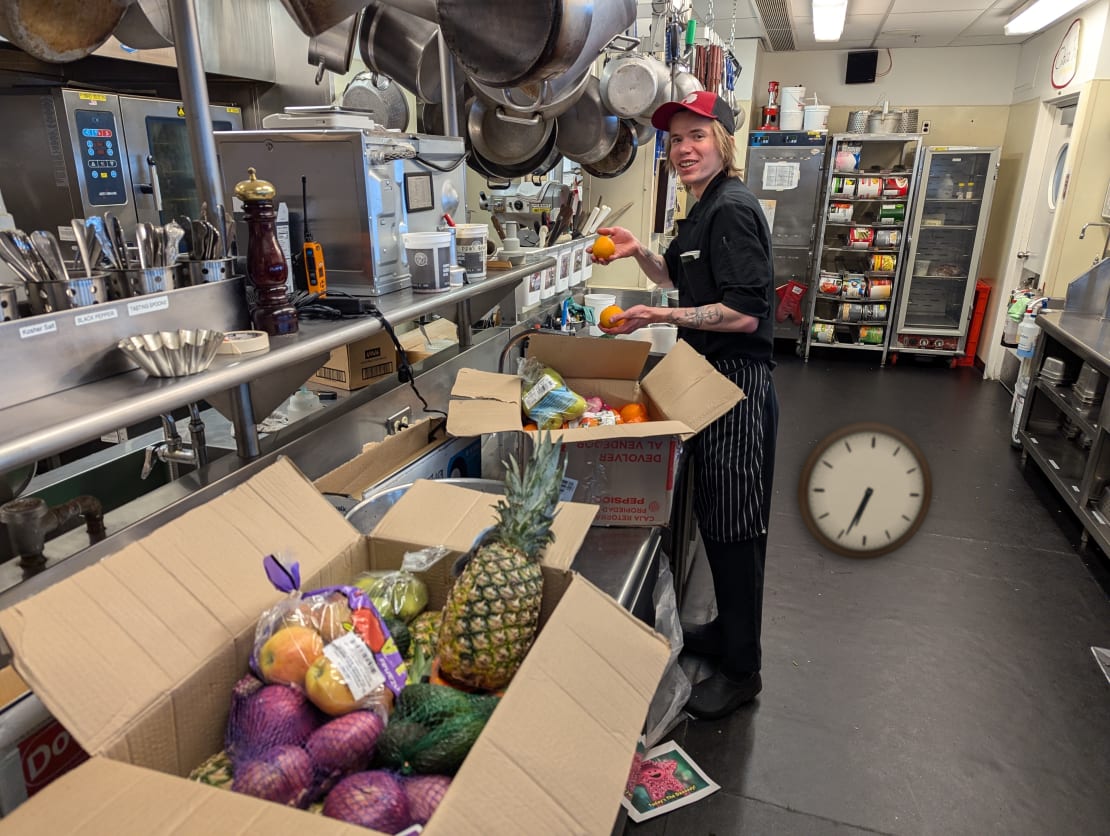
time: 6:34
